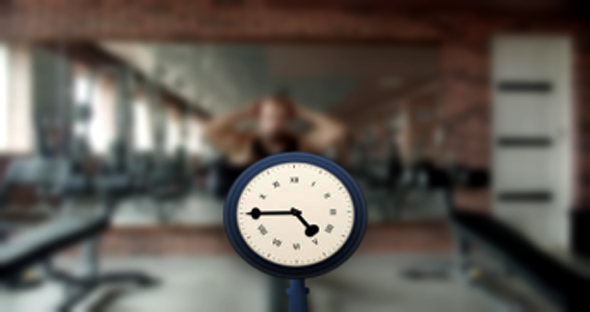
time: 4:45
